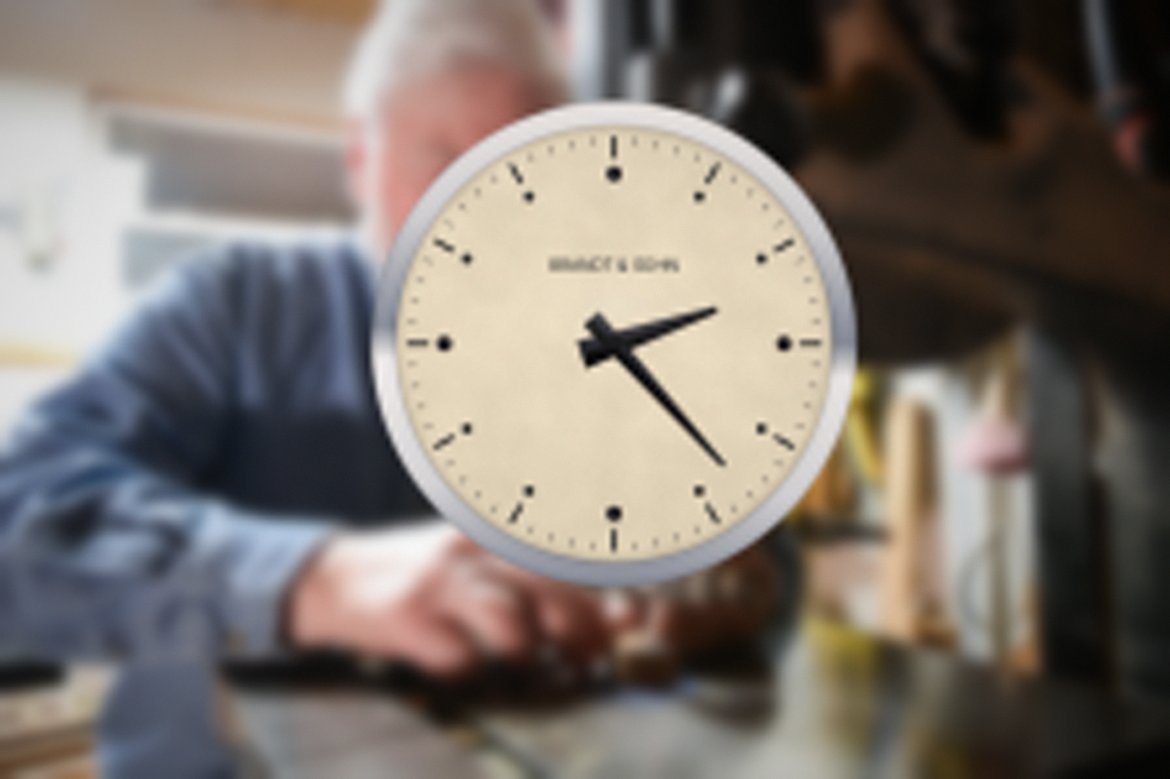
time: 2:23
